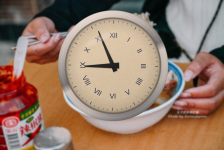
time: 8:56
